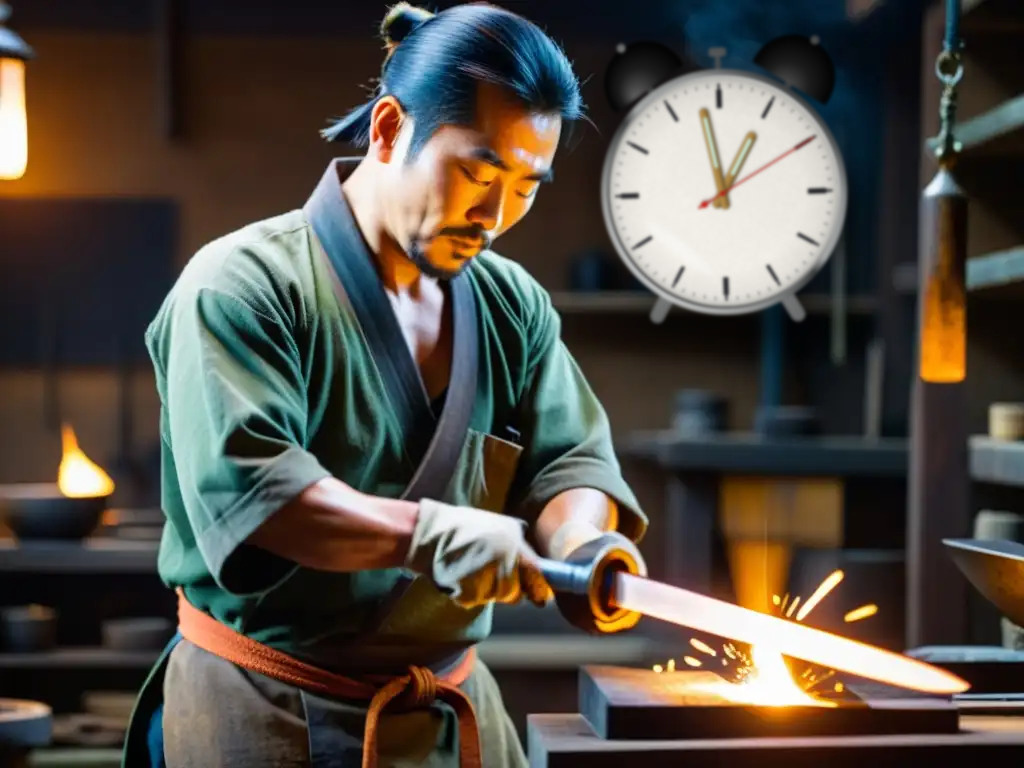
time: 12:58:10
